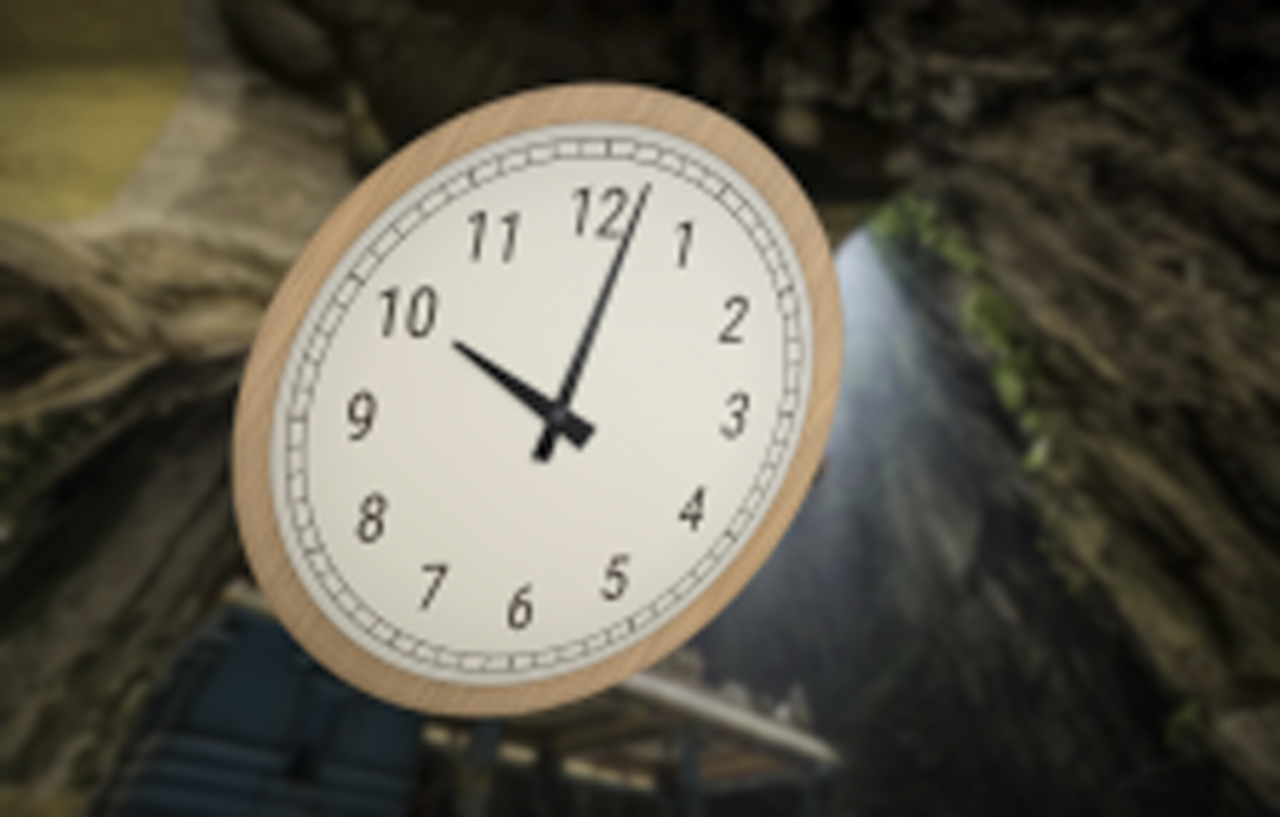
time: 10:02
